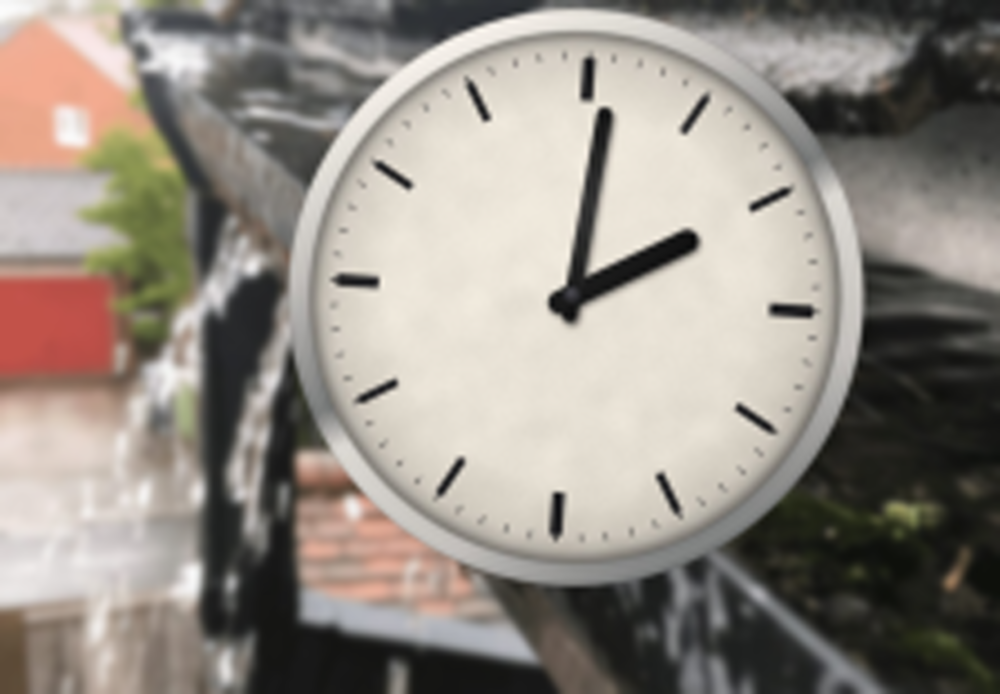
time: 2:01
